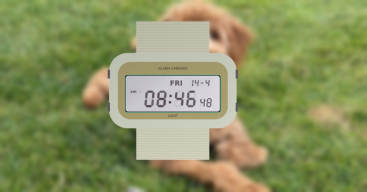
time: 8:46:48
